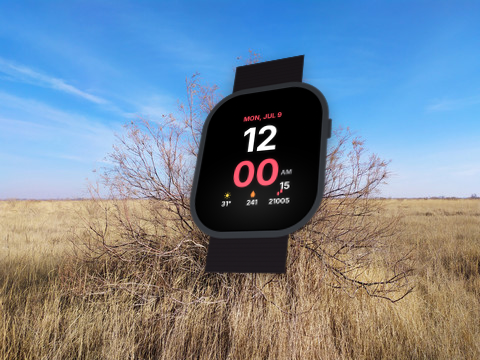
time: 12:00:15
